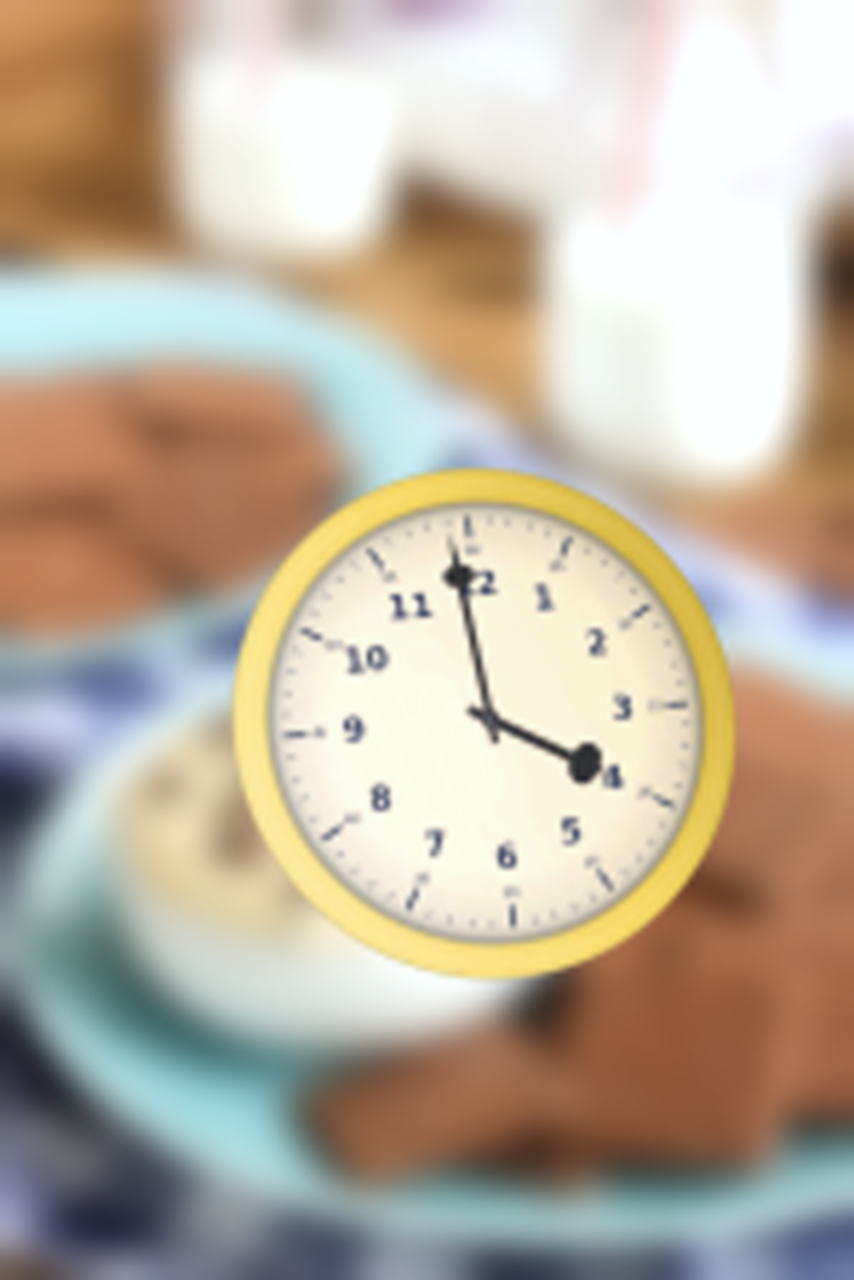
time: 3:59
